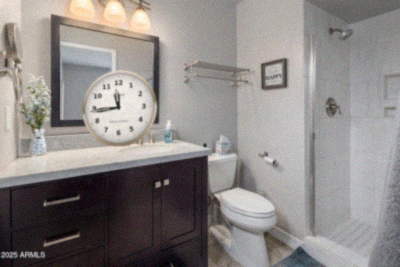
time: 11:44
